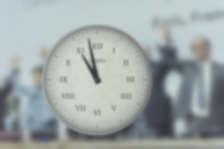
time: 10:58
